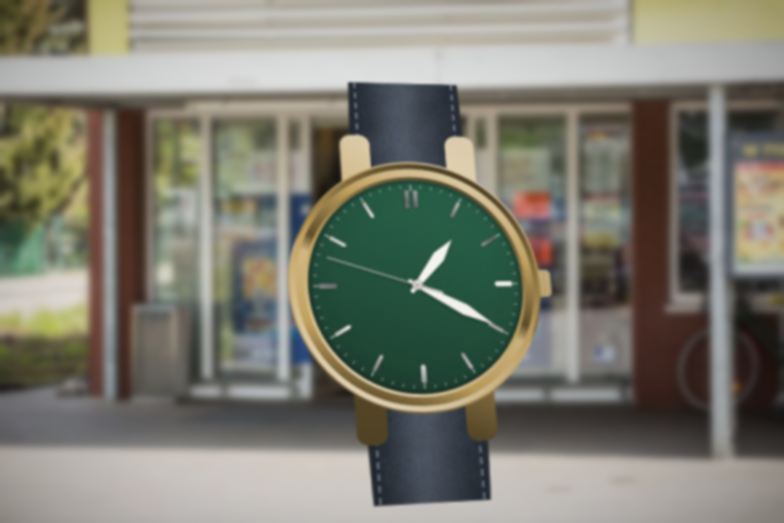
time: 1:19:48
